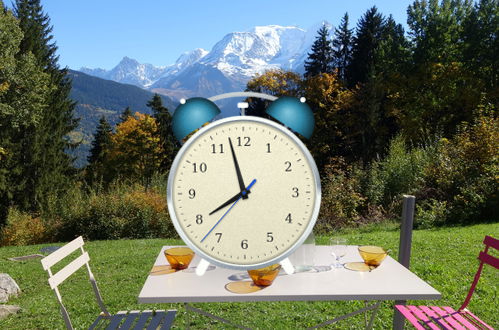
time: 7:57:37
